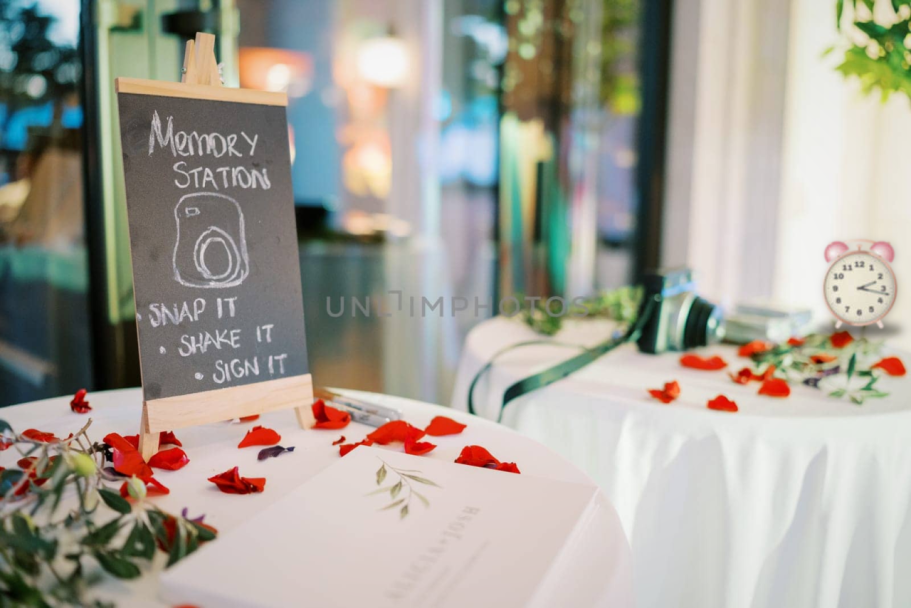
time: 2:17
